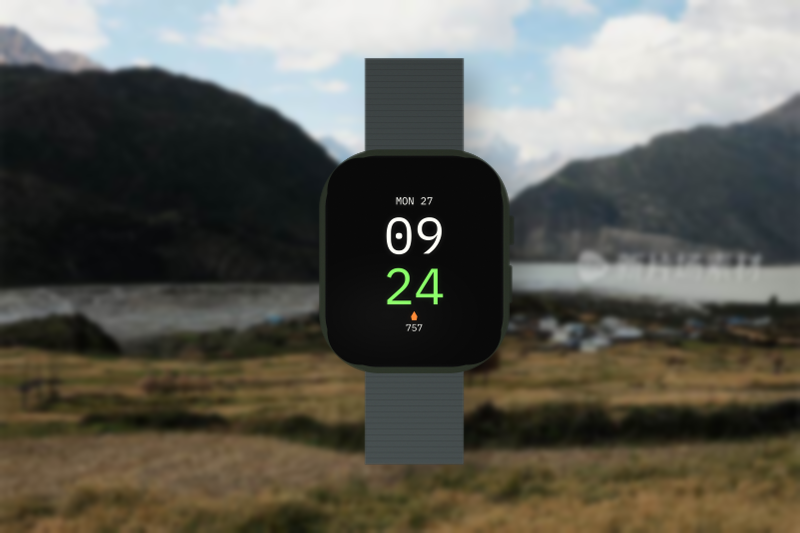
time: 9:24
